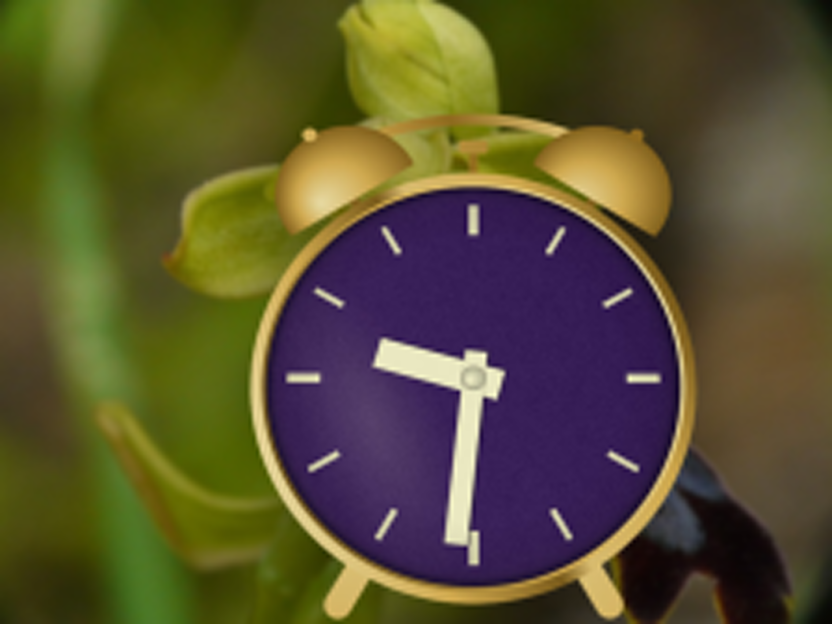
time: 9:31
